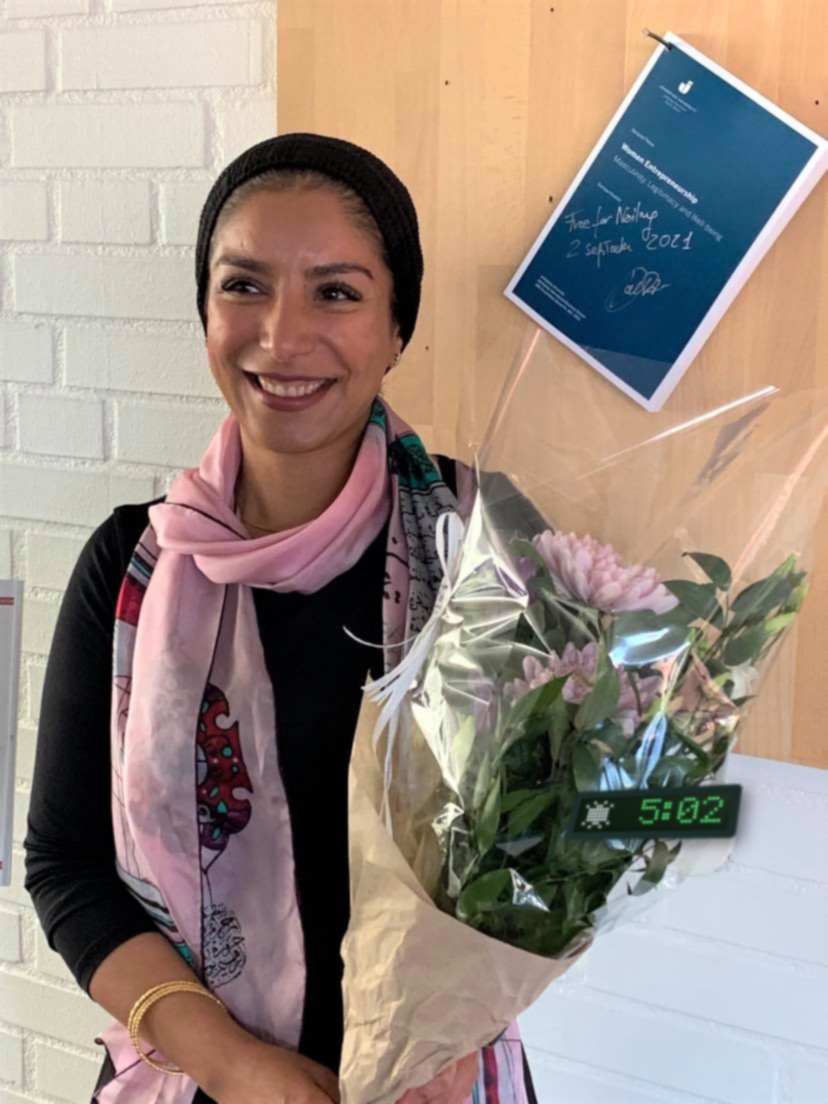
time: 5:02
